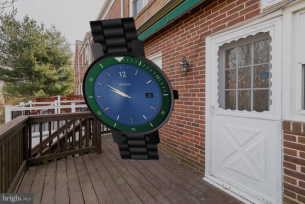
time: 9:51
